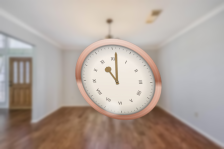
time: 11:01
